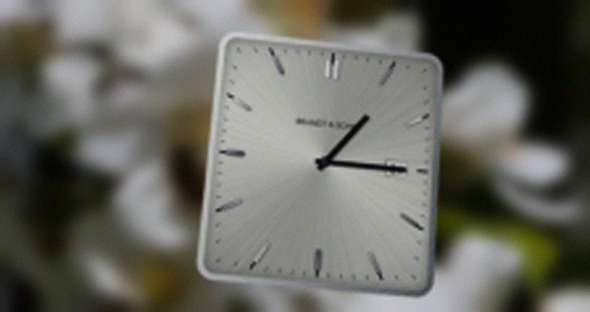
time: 1:15
